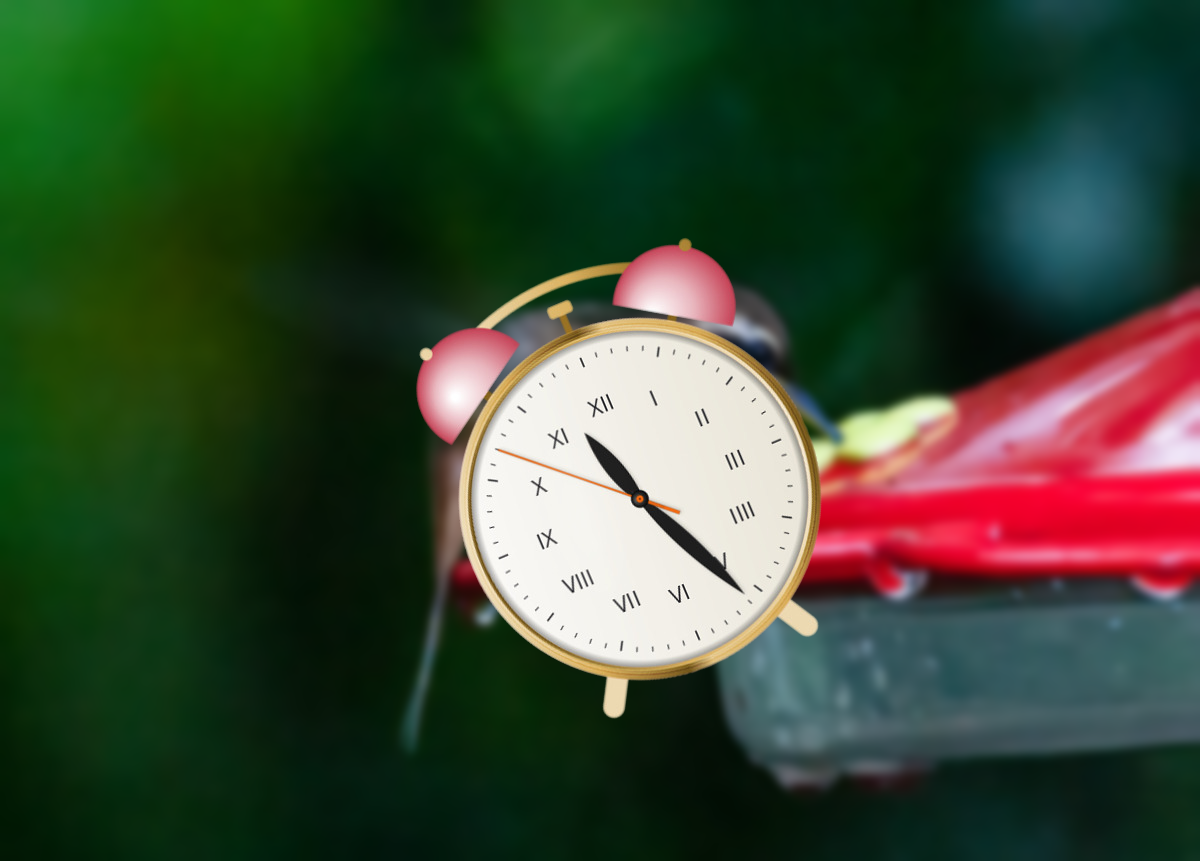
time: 11:25:52
